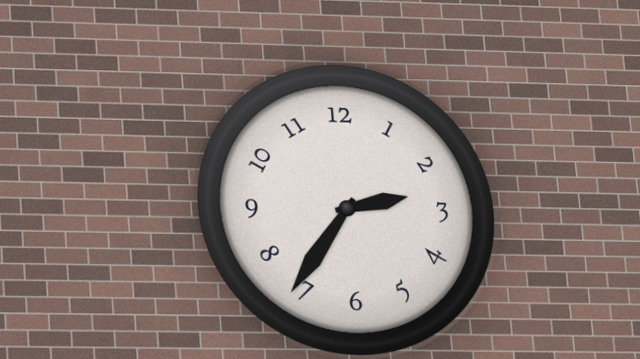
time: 2:36
